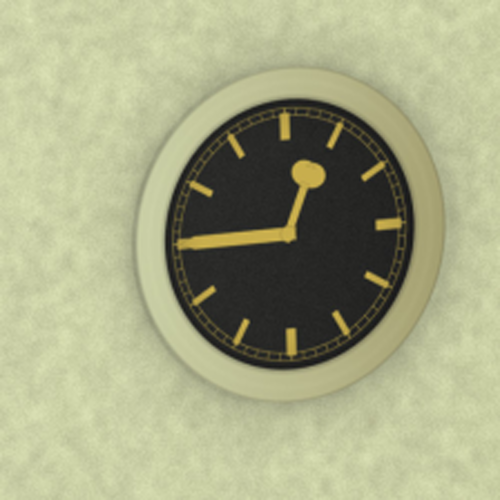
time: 12:45
